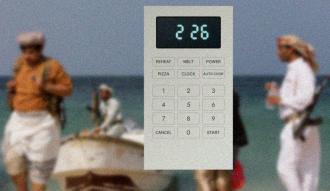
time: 2:26
